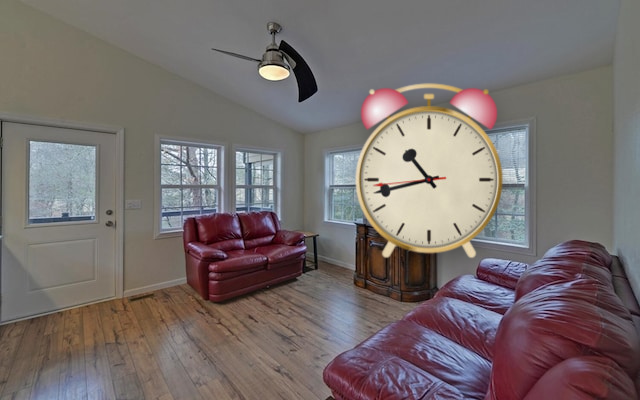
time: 10:42:44
